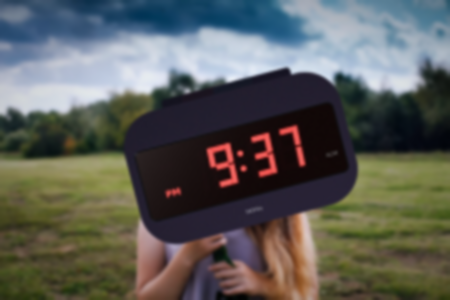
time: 9:37
